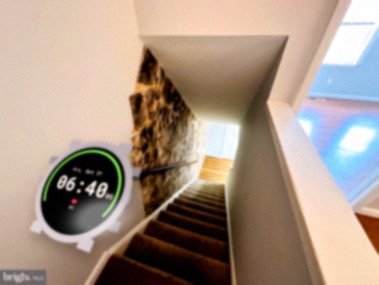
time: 6:40
